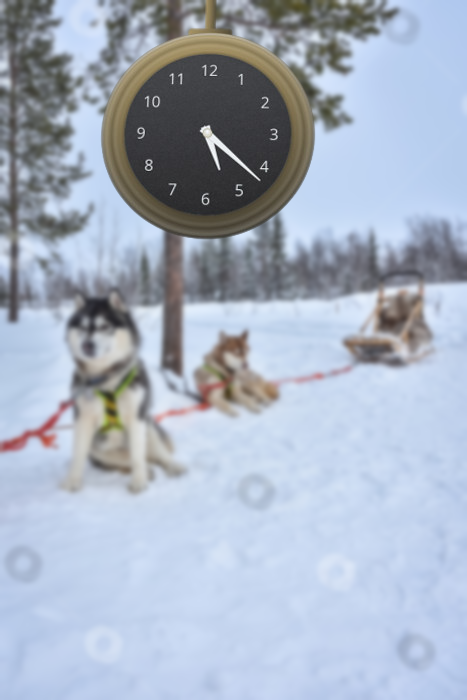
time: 5:22
